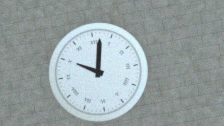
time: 10:02
